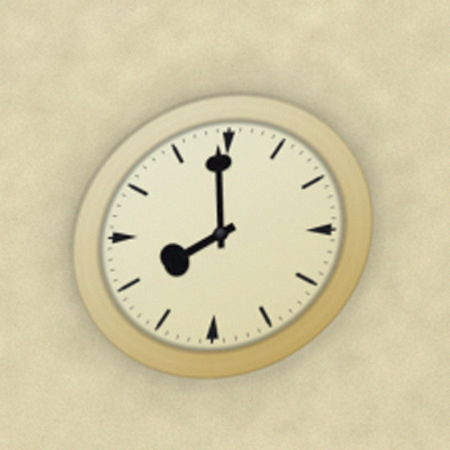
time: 7:59
